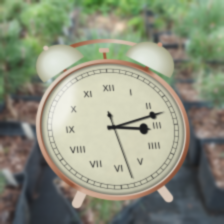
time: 3:12:28
